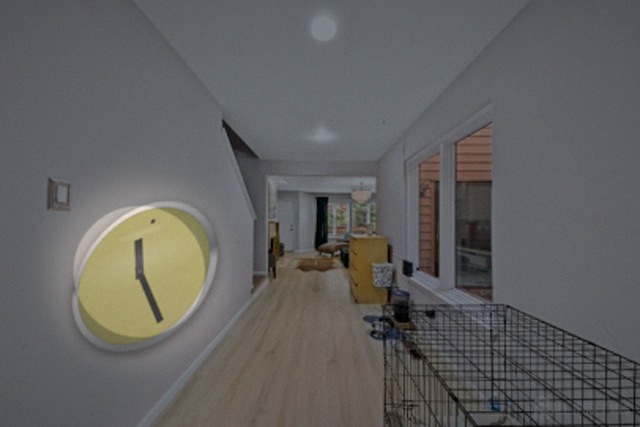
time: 11:24
